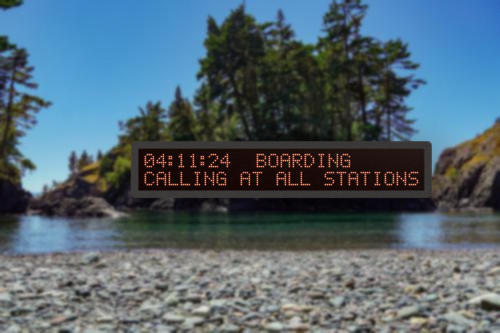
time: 4:11:24
